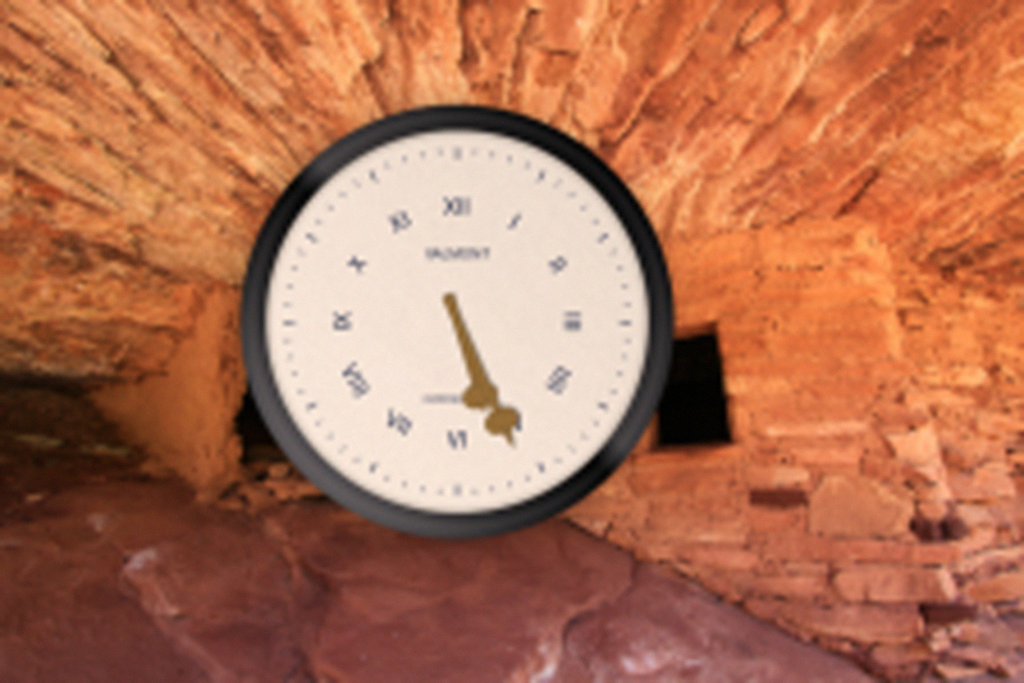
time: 5:26
